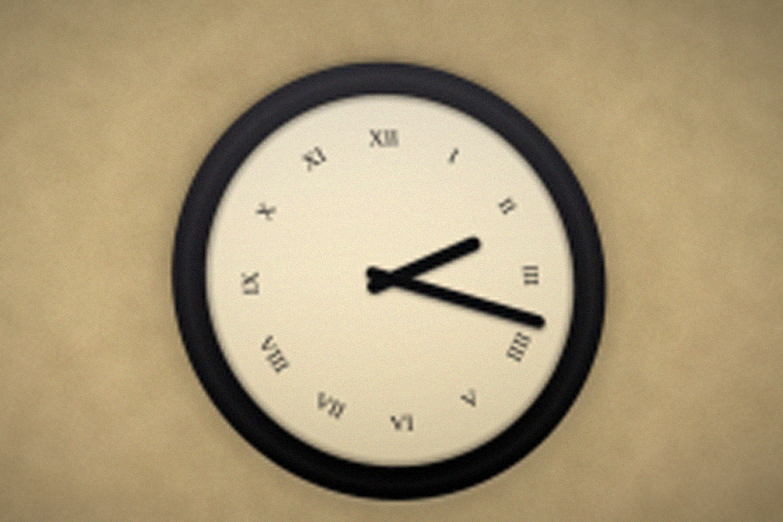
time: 2:18
